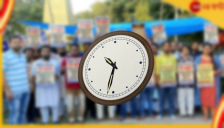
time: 10:32
